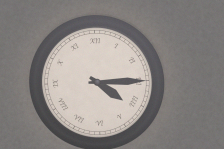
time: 4:15
